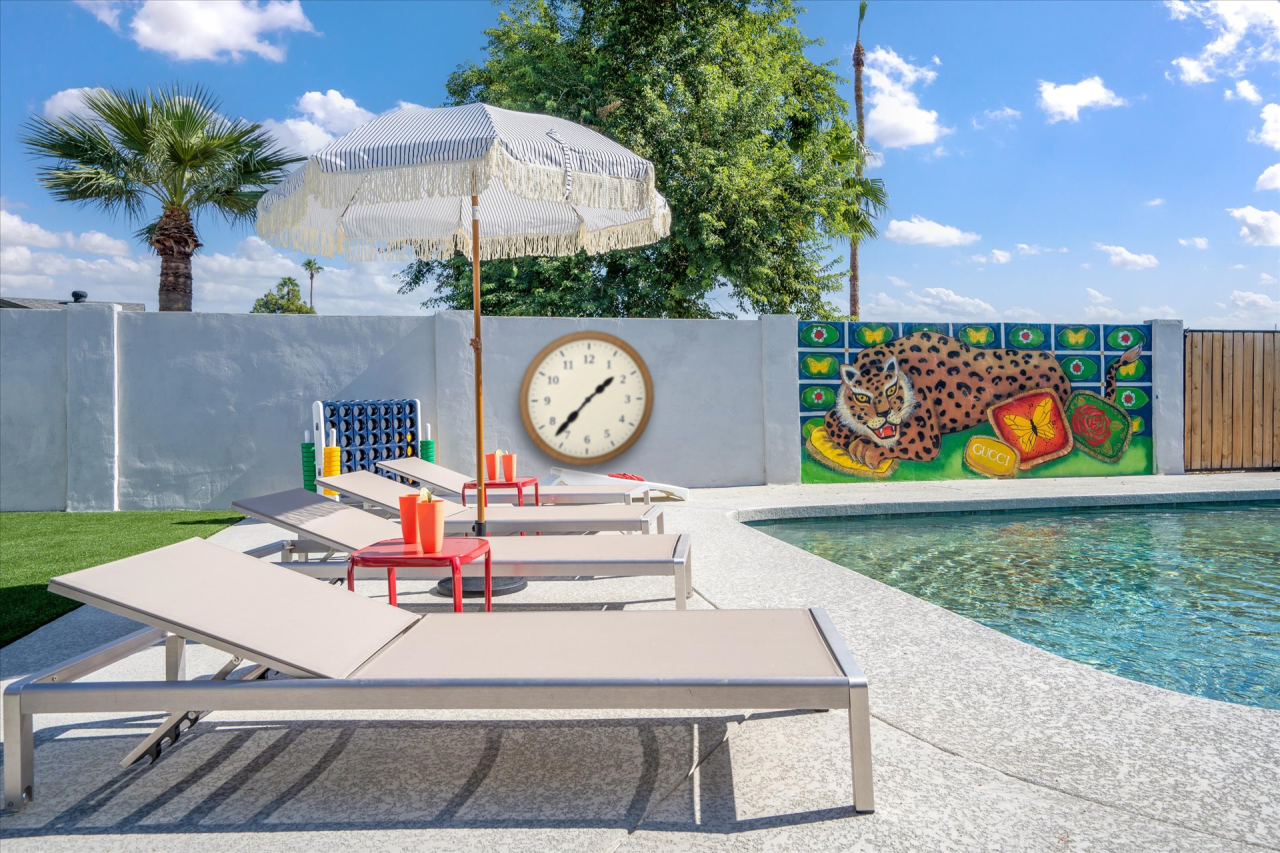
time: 1:37
